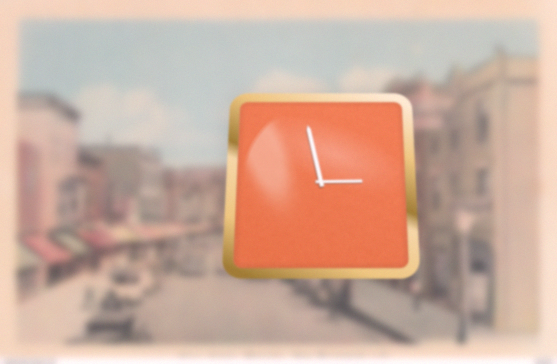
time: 2:58
